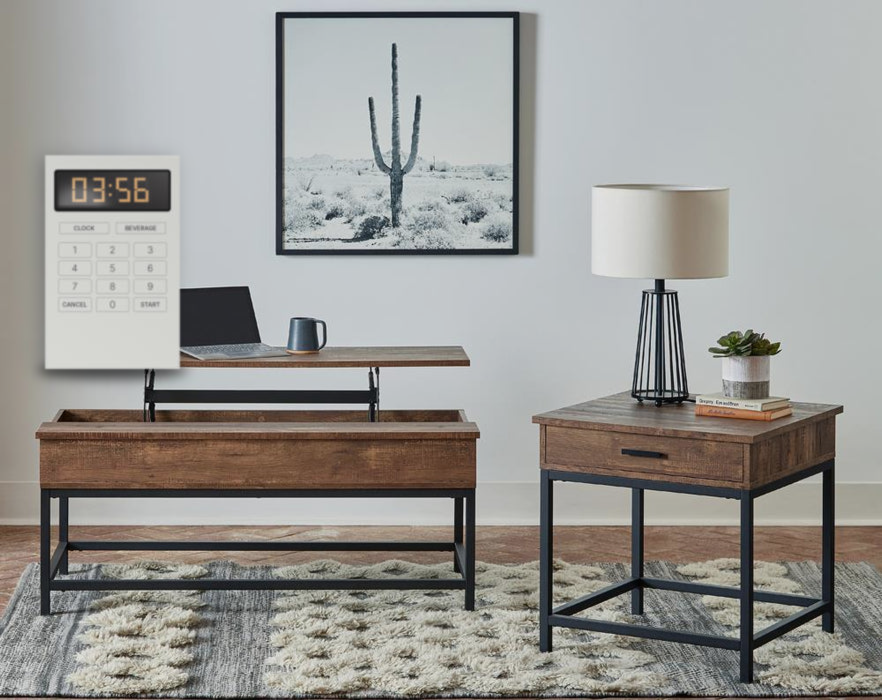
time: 3:56
